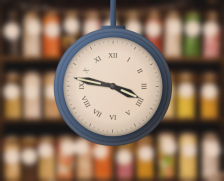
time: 3:47
